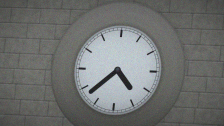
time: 4:38
